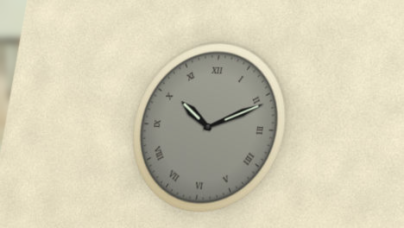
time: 10:11
